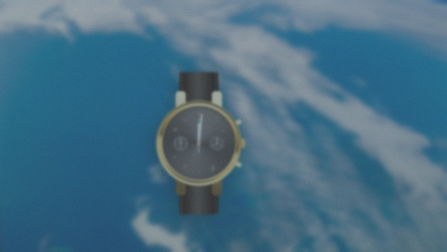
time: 12:01
